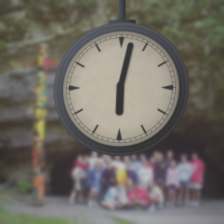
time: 6:02
